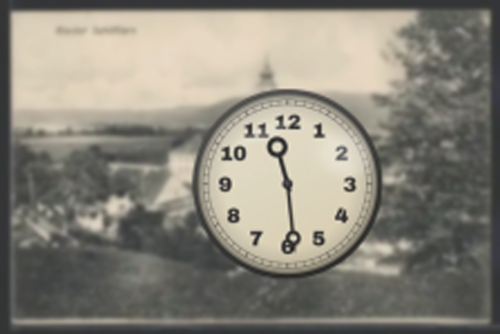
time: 11:29
